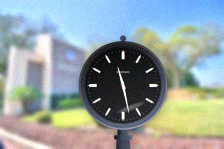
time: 11:28
